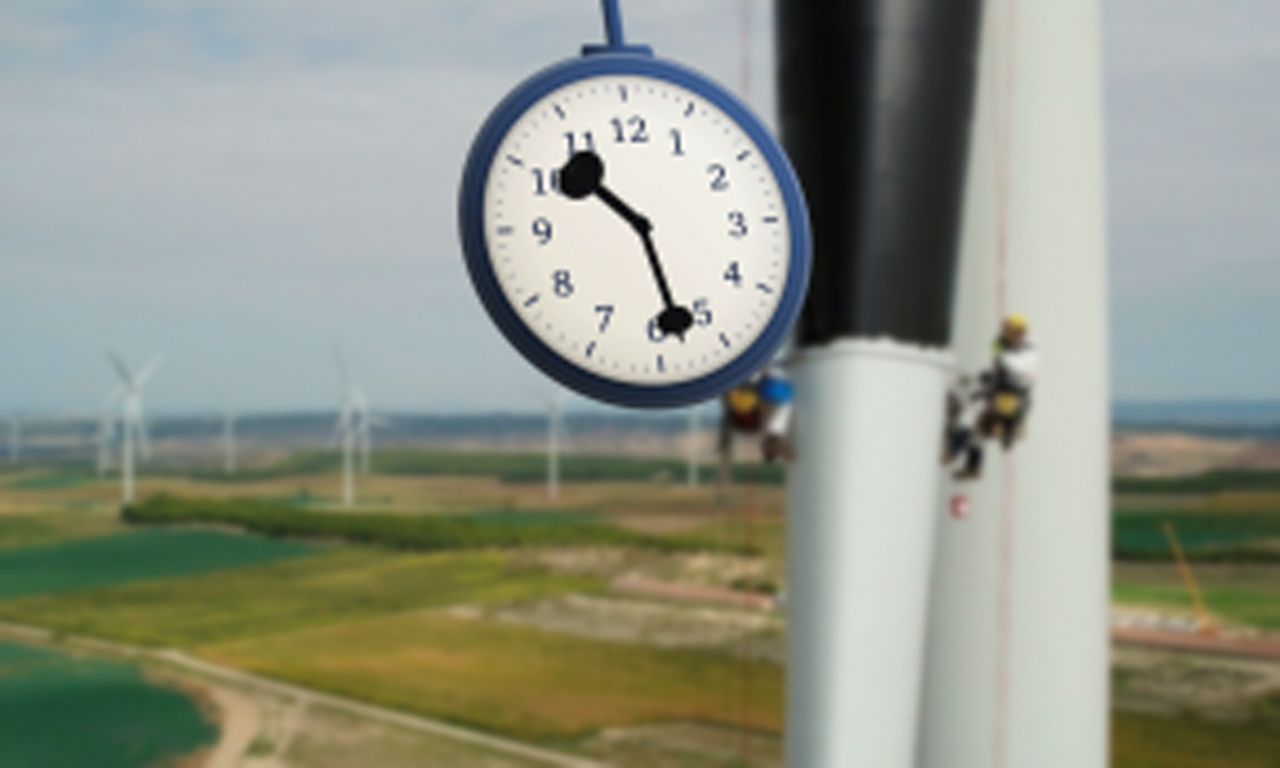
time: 10:28
